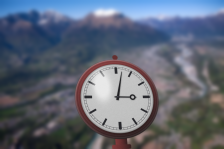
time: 3:02
